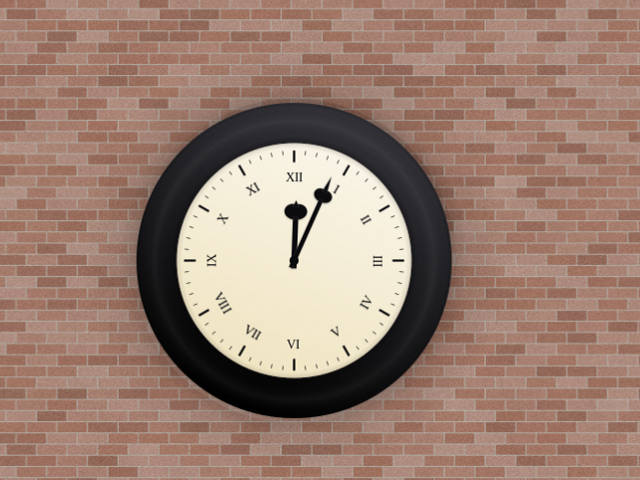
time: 12:04
